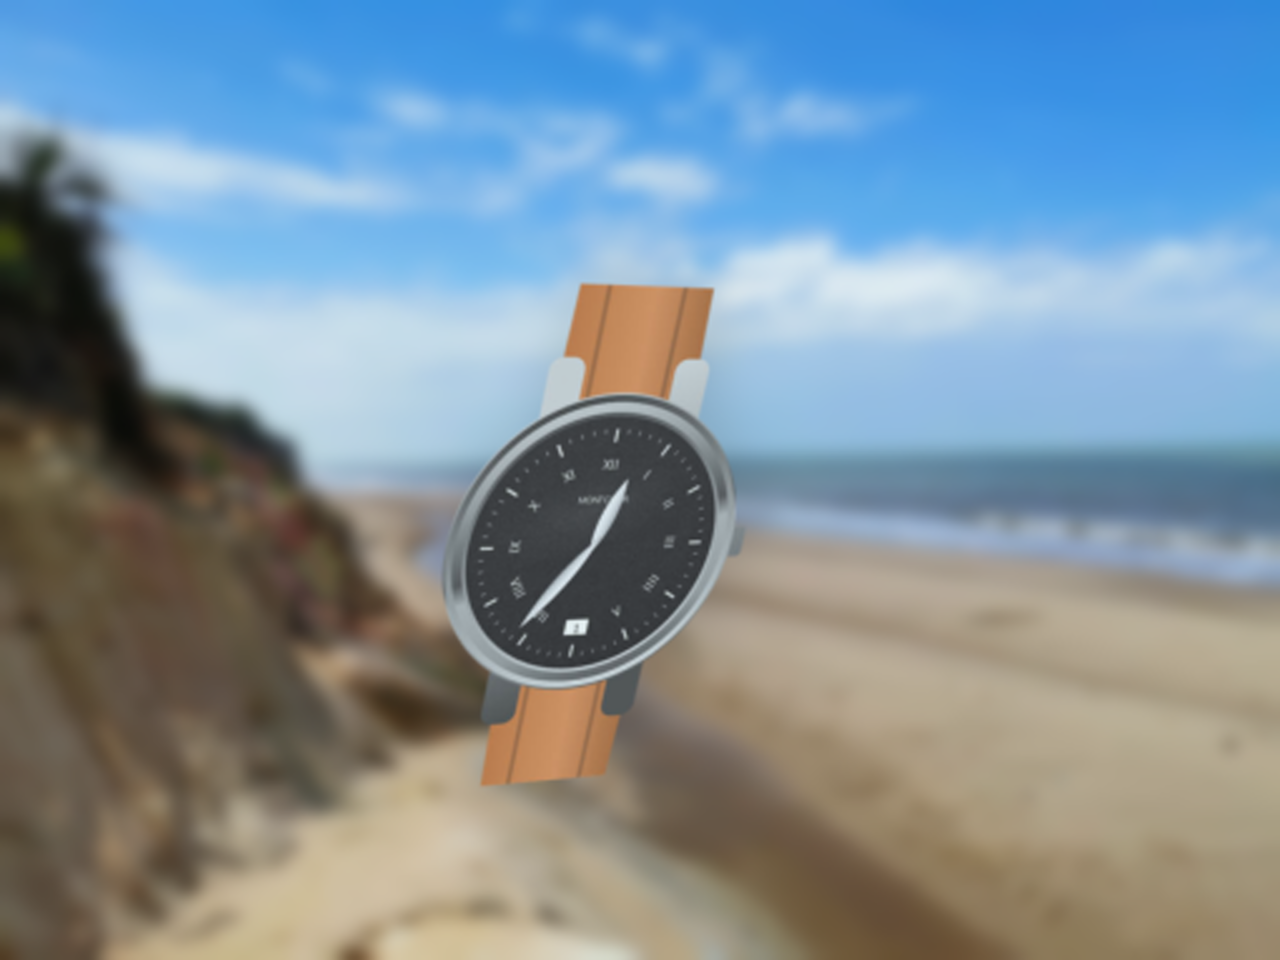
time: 12:36
